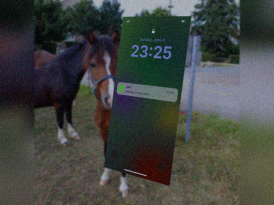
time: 23:25
